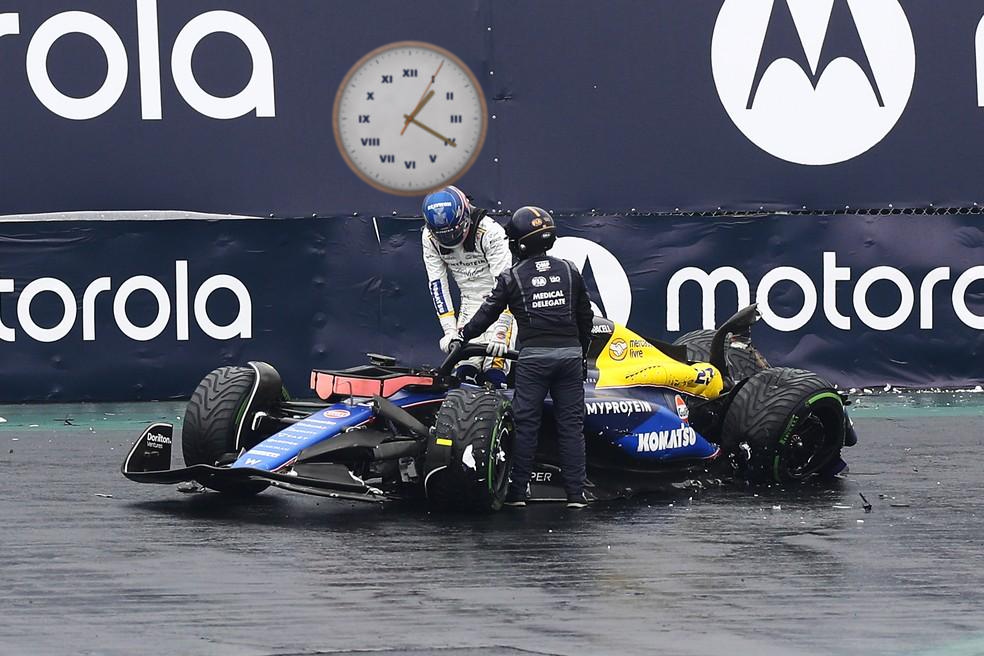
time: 1:20:05
